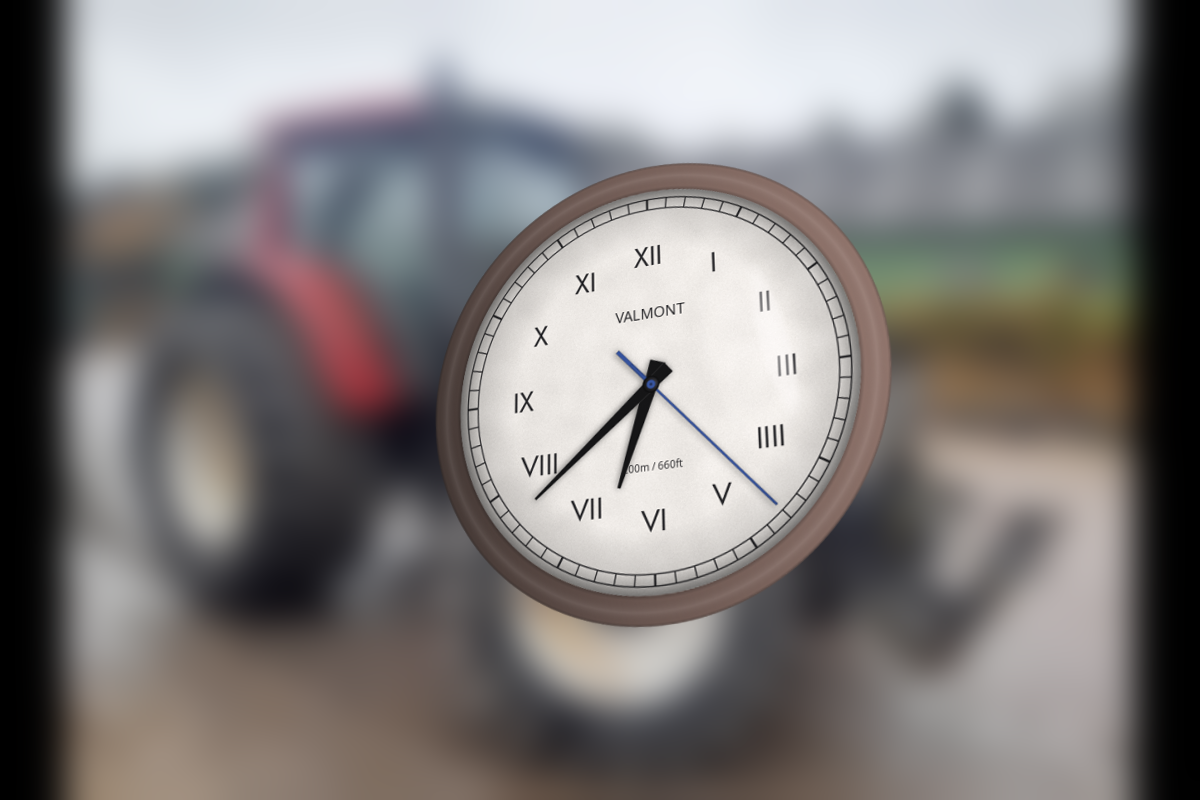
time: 6:38:23
